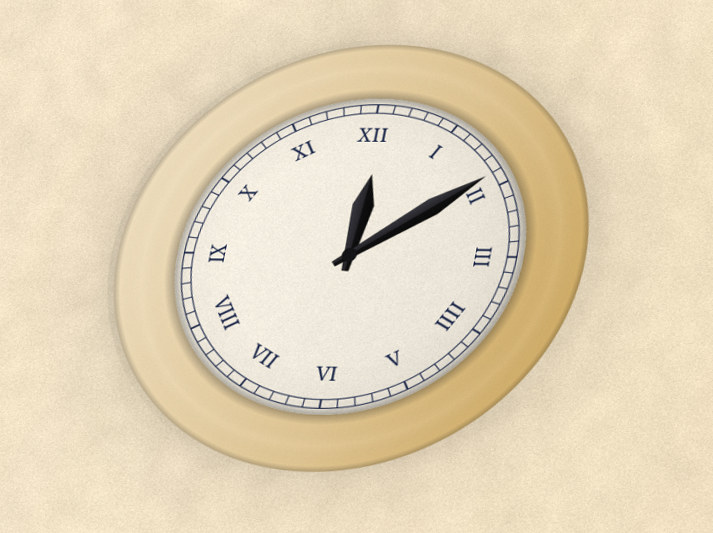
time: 12:09
